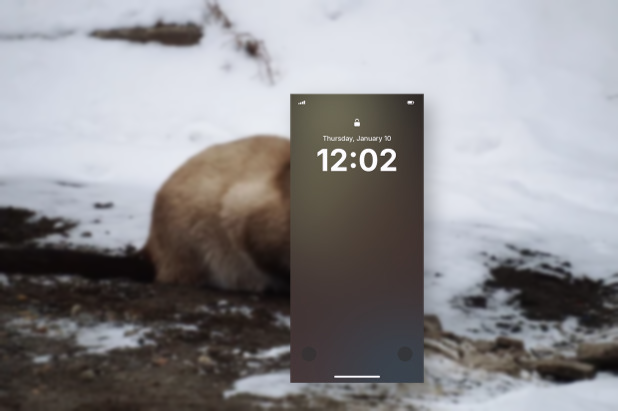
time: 12:02
